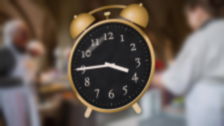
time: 3:45
